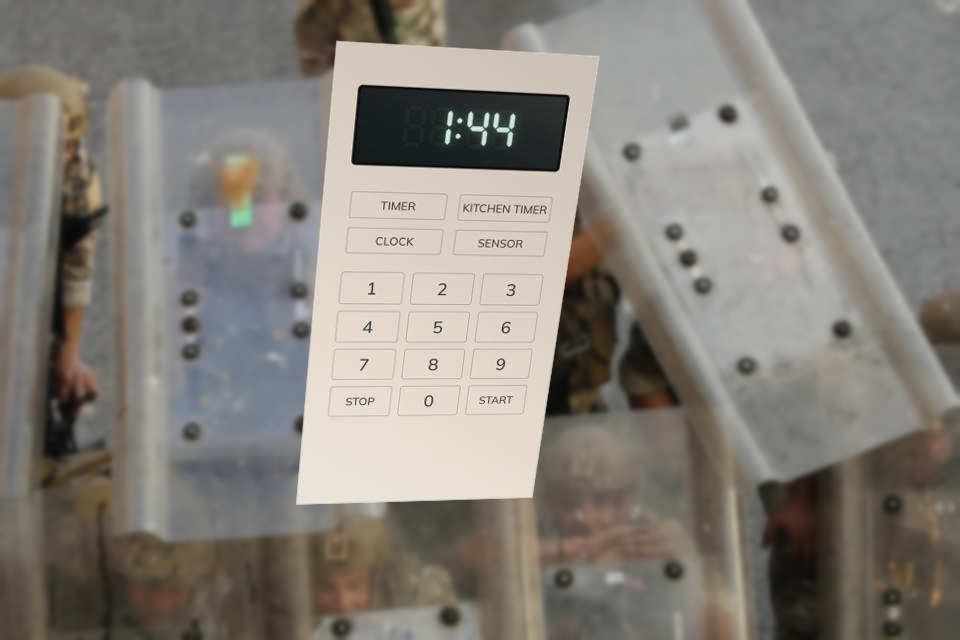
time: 1:44
